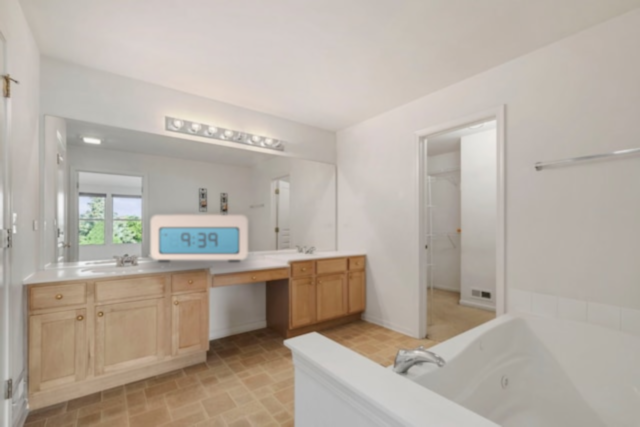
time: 9:39
